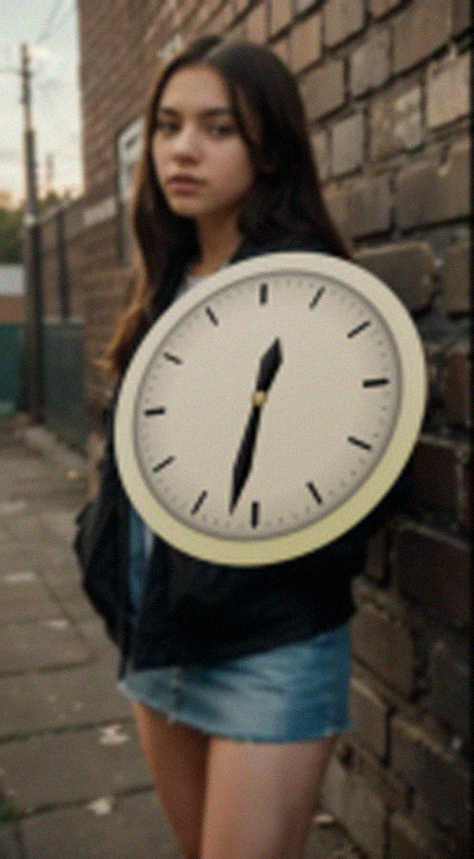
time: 12:32
